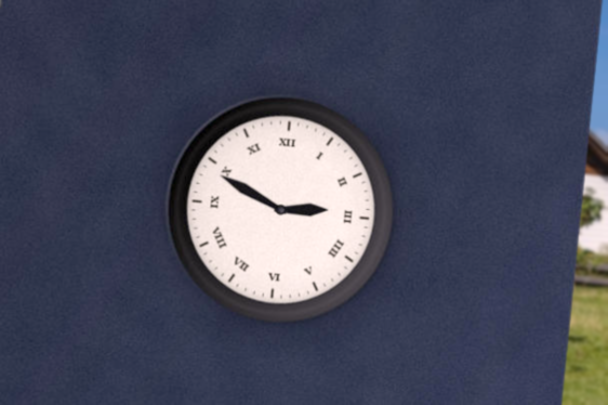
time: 2:49
